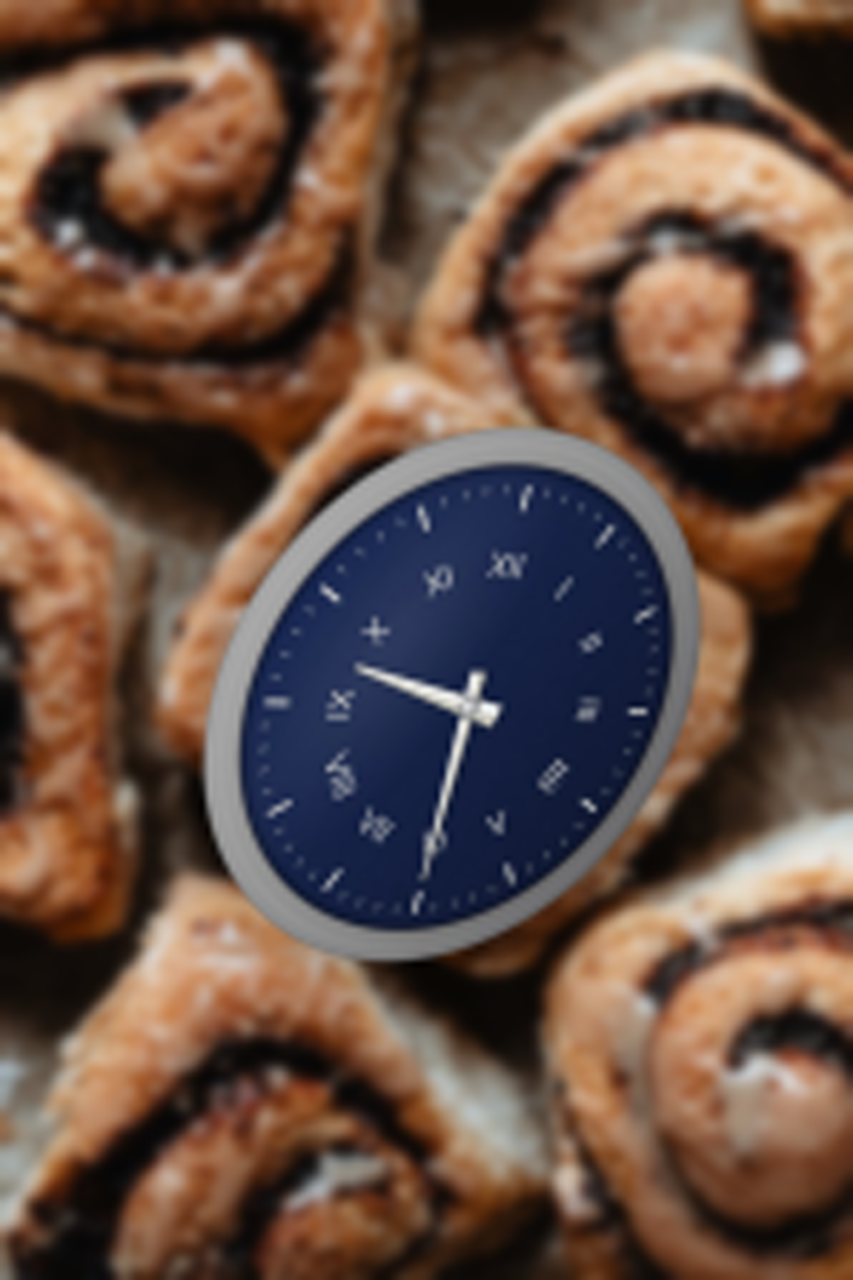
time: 9:30
